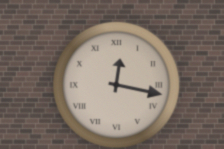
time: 12:17
